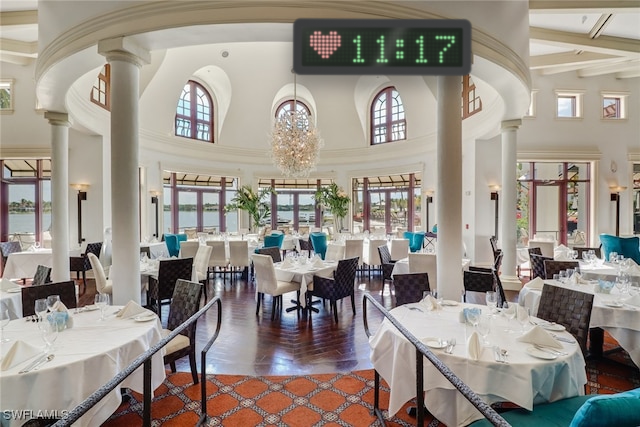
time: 11:17
